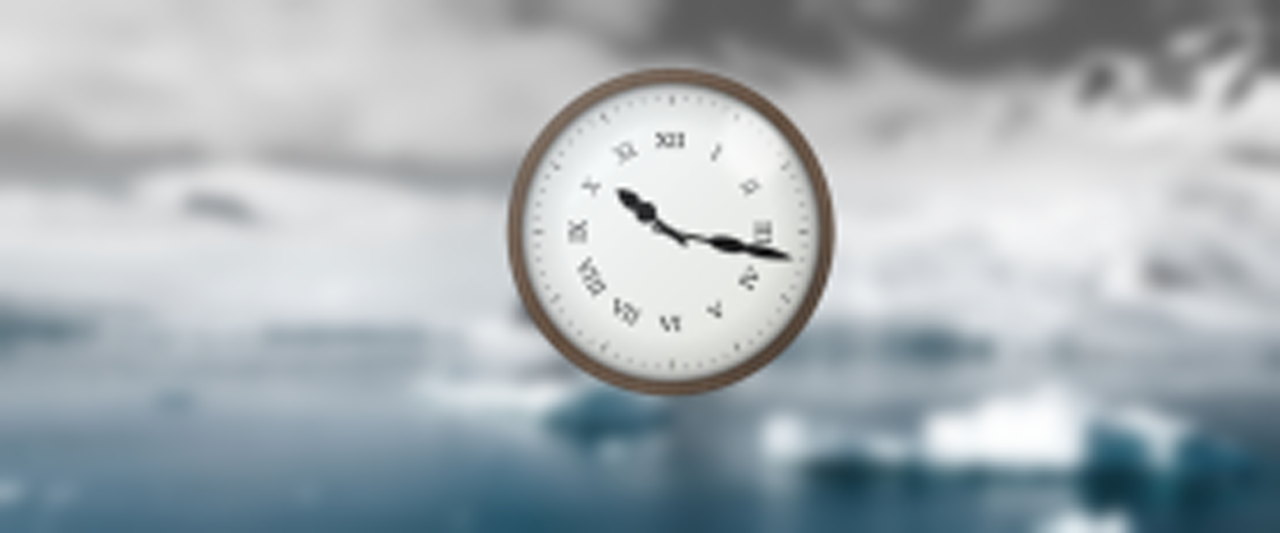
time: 10:17
